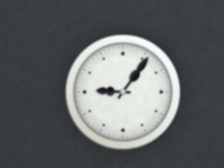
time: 9:06
